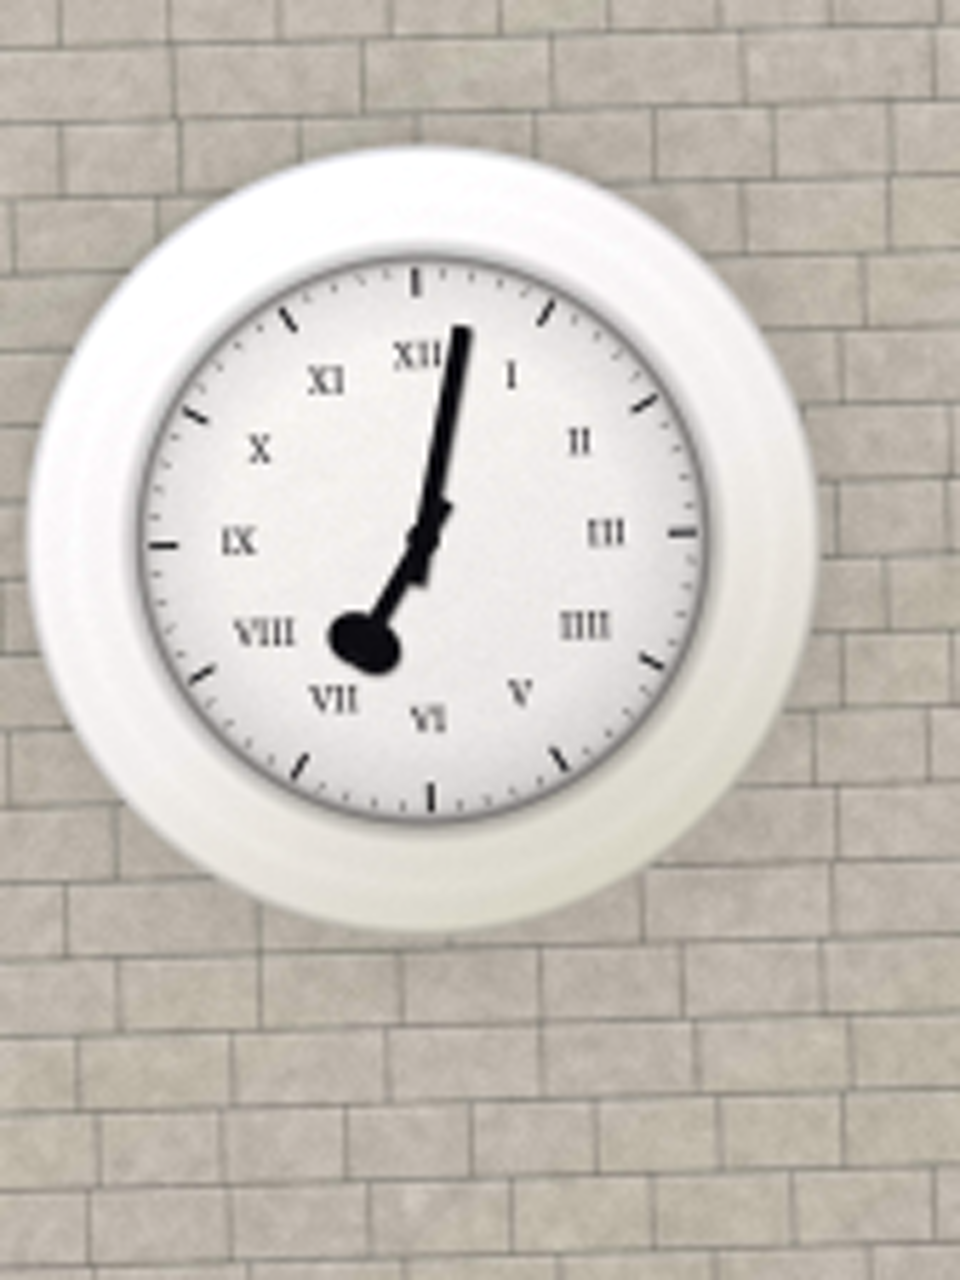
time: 7:02
